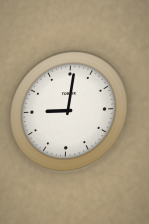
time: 9:01
